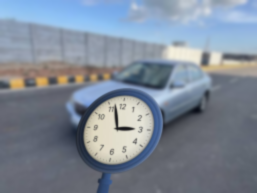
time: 2:57
